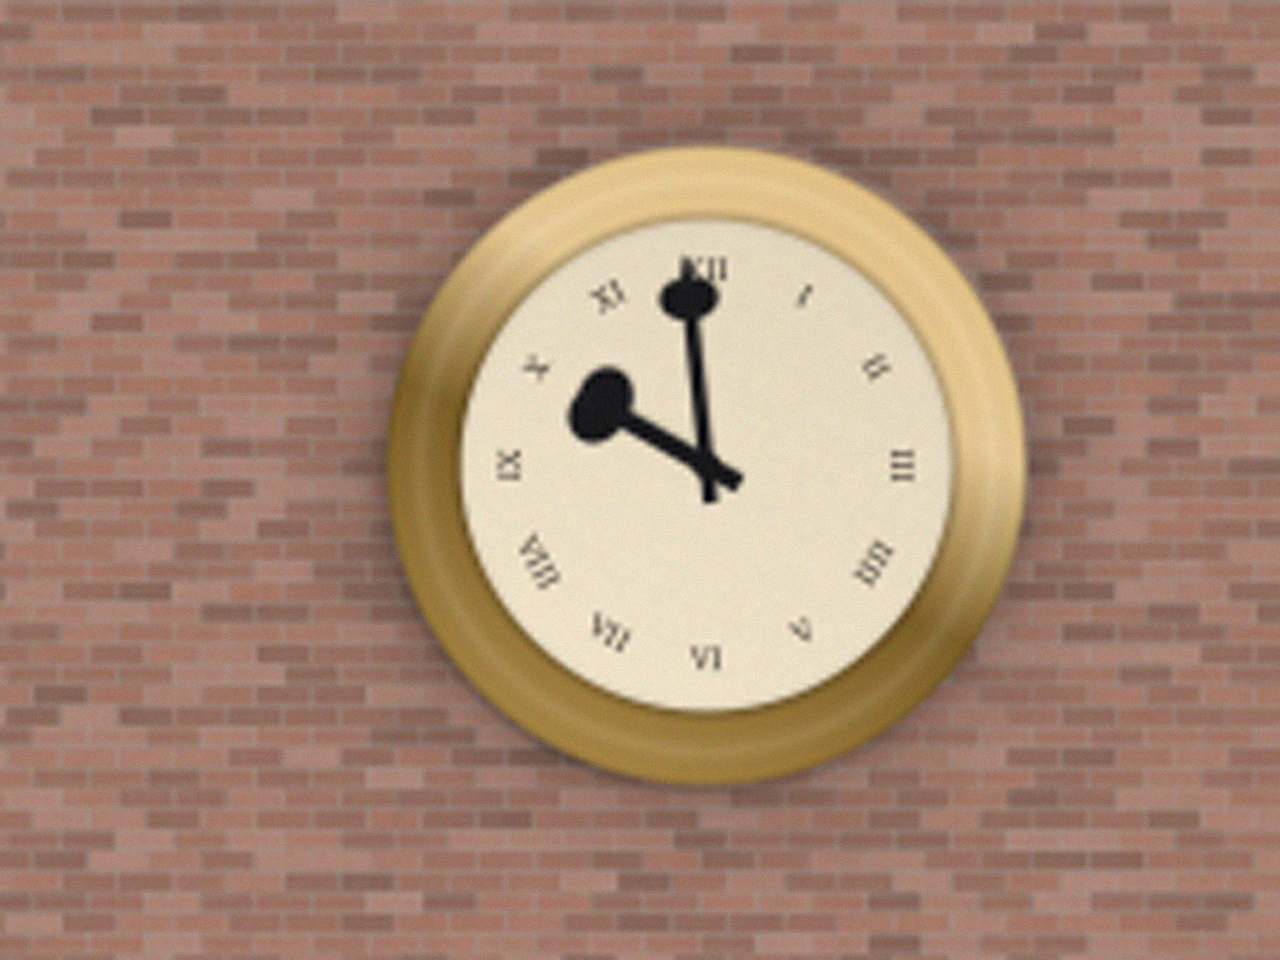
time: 9:59
